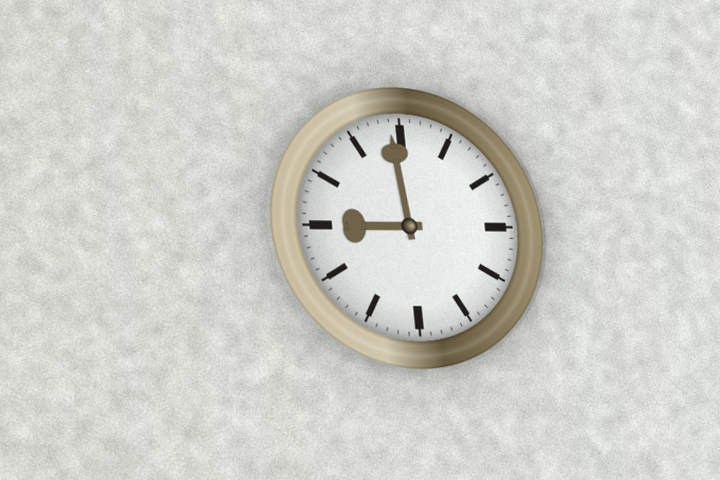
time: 8:59
